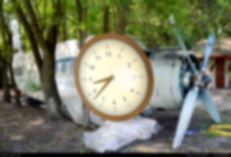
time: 8:38
